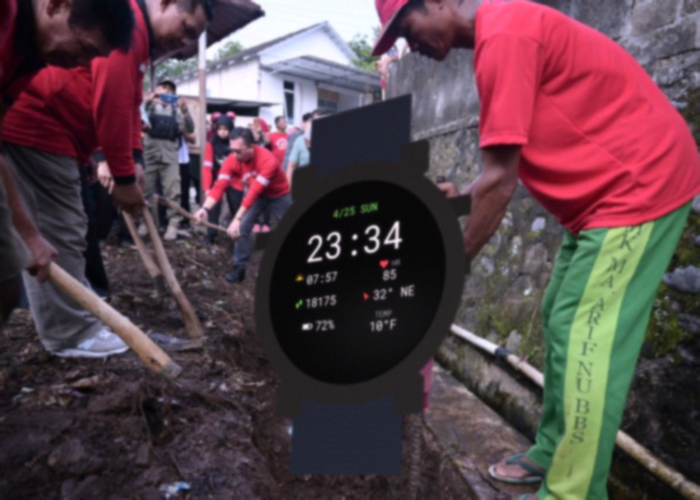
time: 23:34
